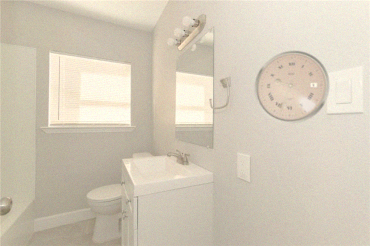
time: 9:33
